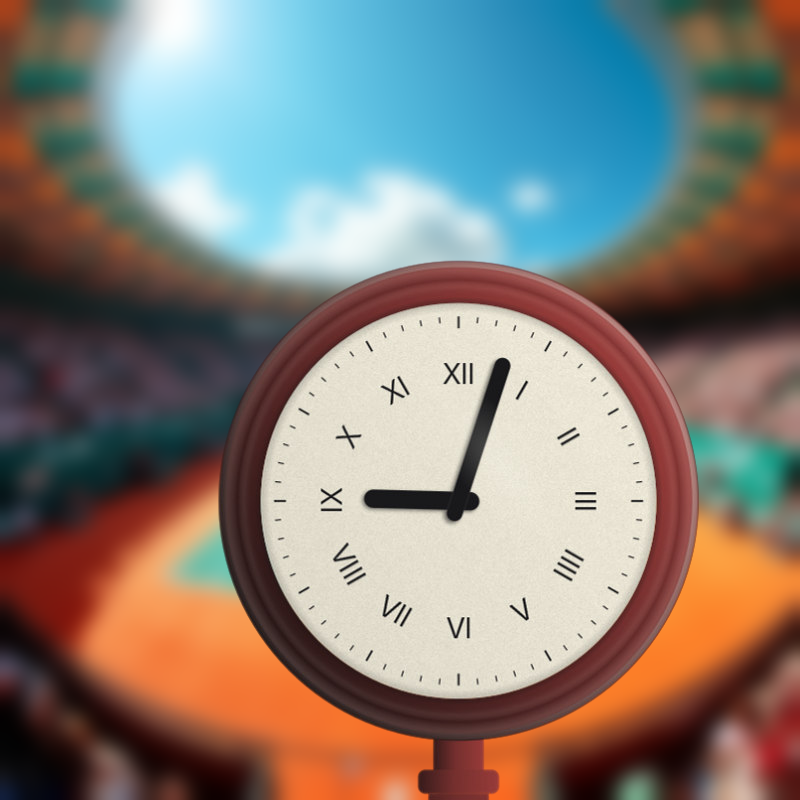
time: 9:03
